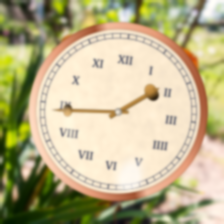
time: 1:44
